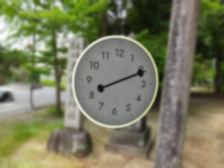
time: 8:11
